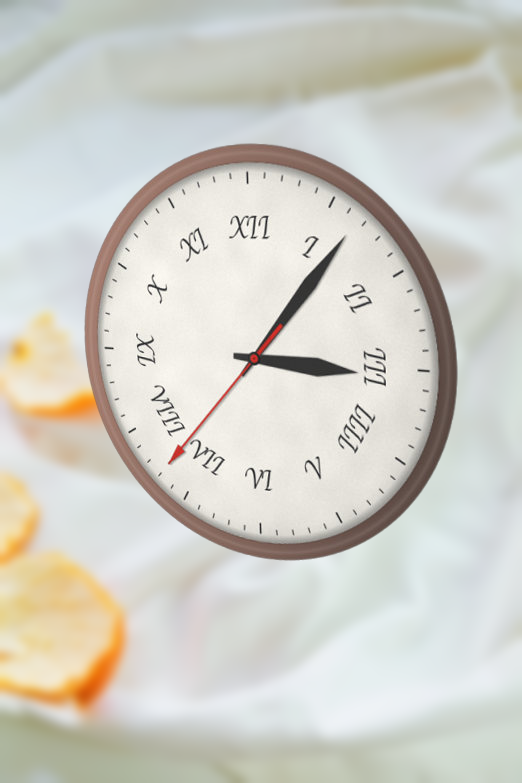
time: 3:06:37
